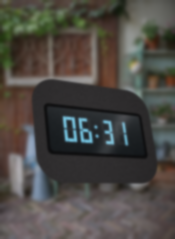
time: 6:31
